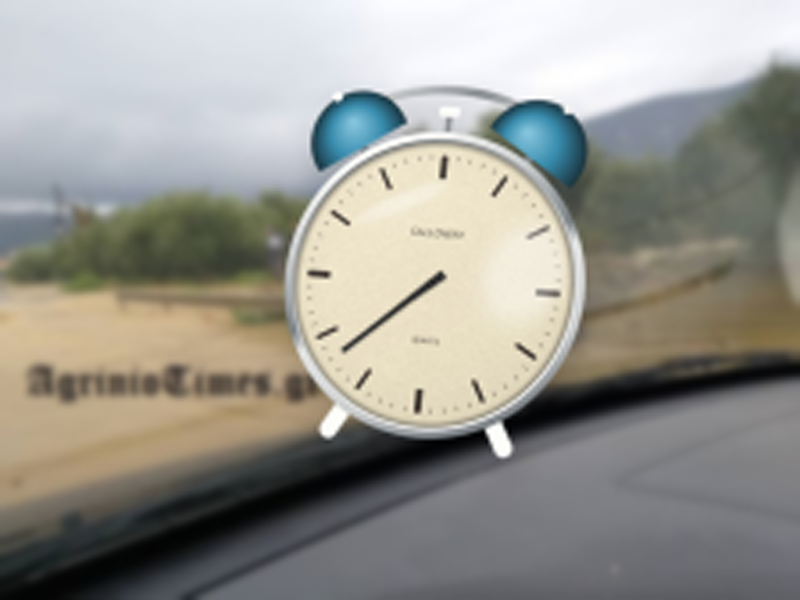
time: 7:38
